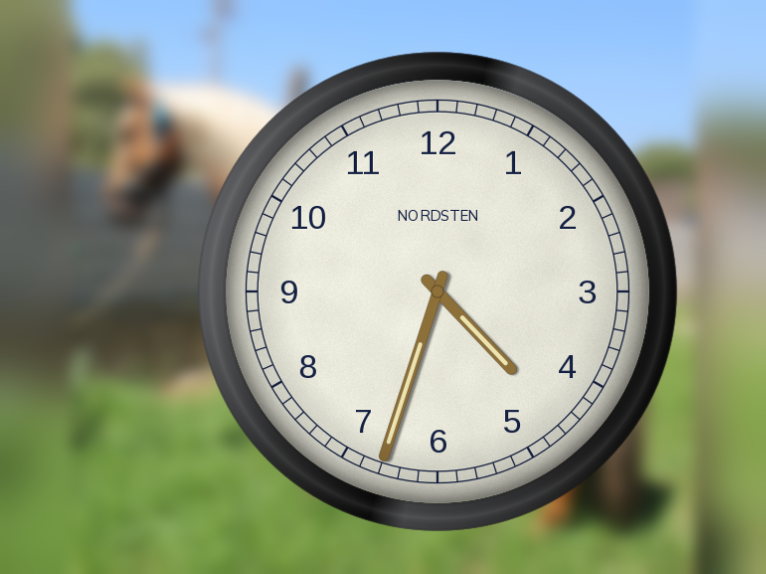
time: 4:33
